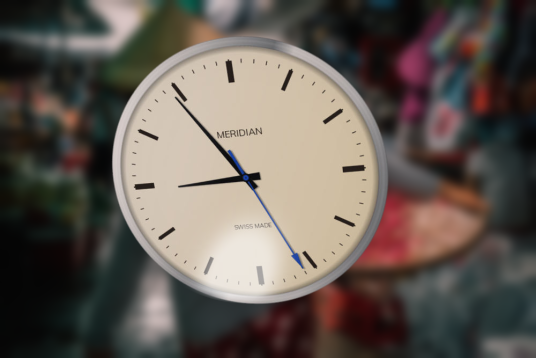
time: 8:54:26
